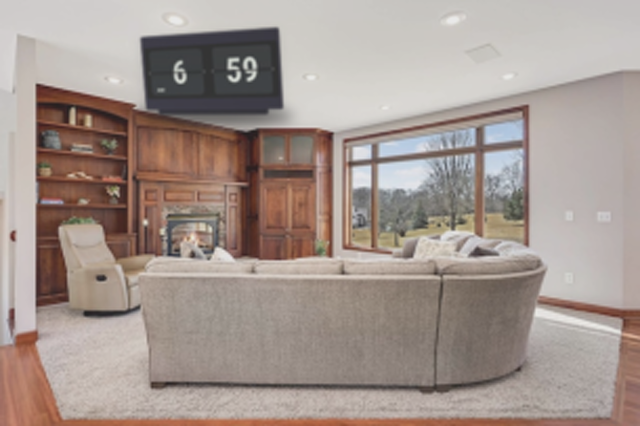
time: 6:59
